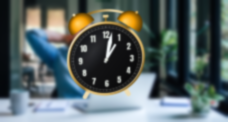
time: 1:02
